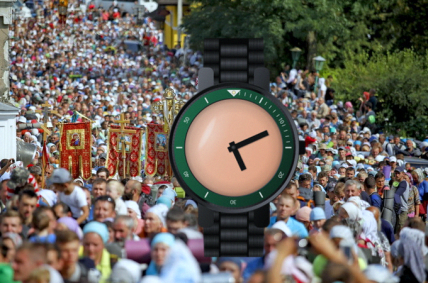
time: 5:11
